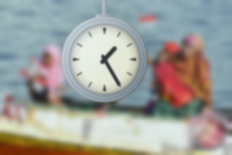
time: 1:25
